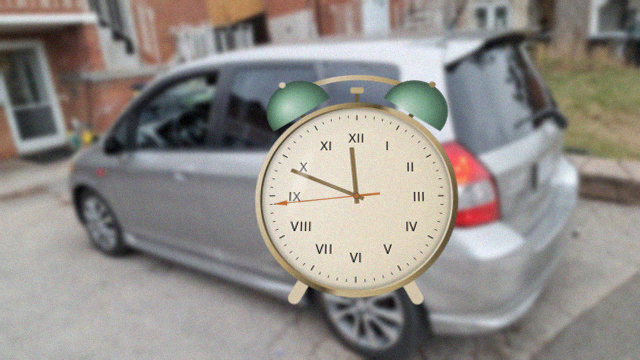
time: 11:48:44
